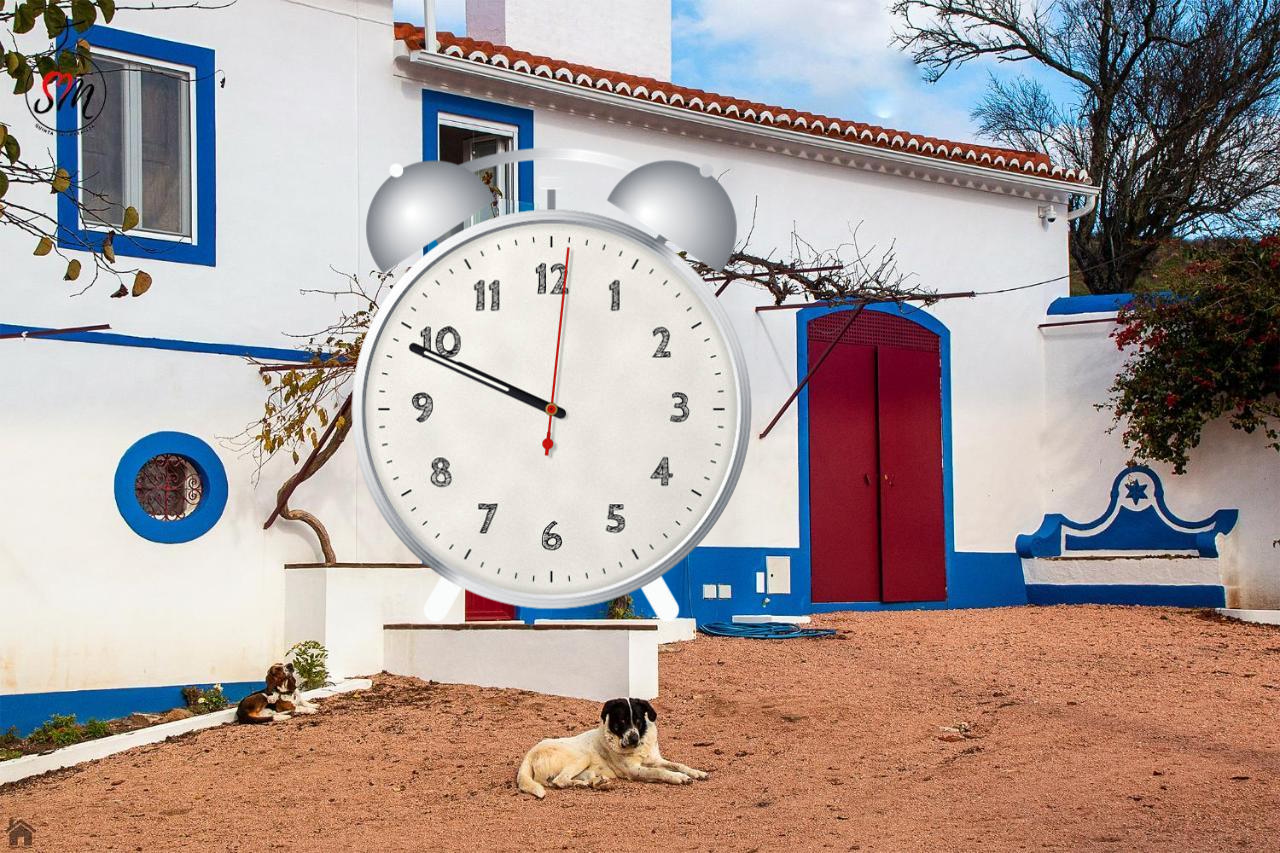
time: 9:49:01
